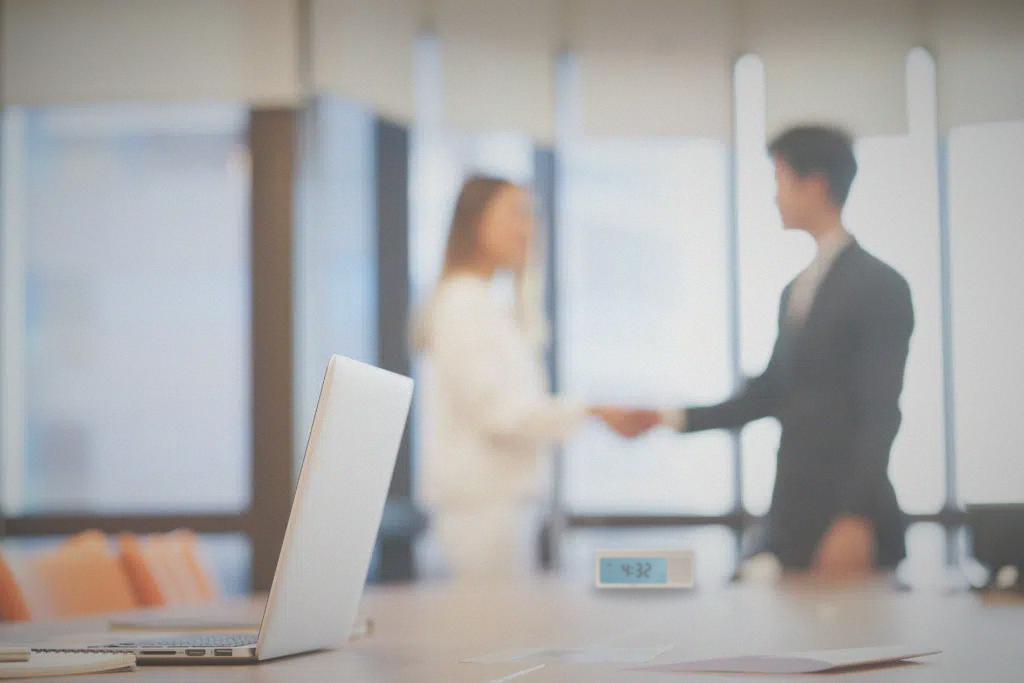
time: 4:32
